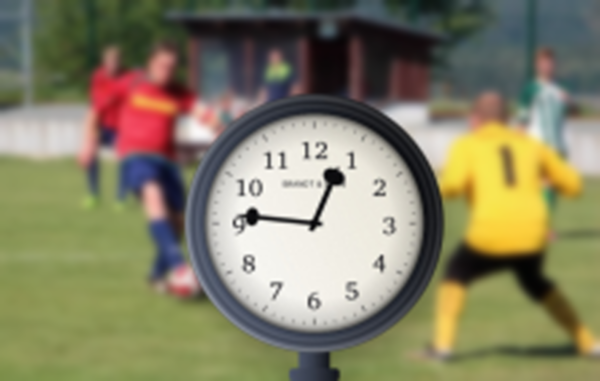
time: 12:46
